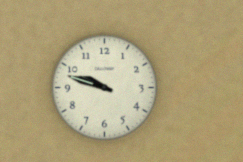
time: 9:48
